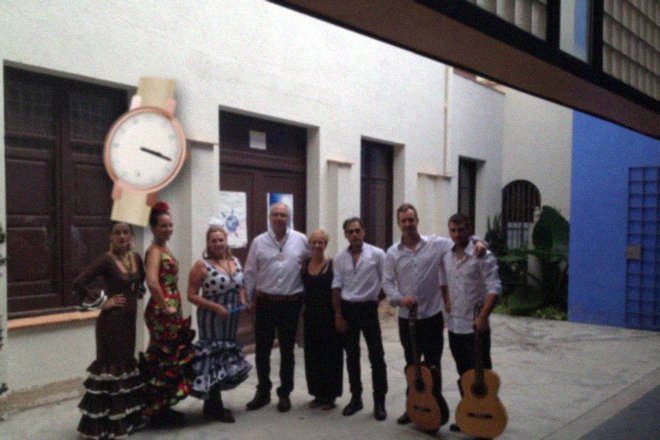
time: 3:17
